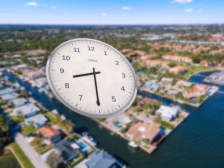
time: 8:30
